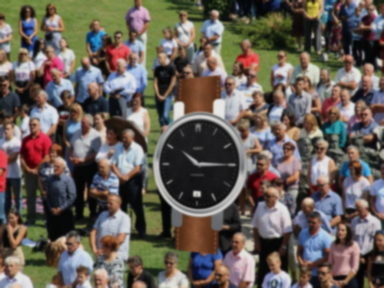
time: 10:15
